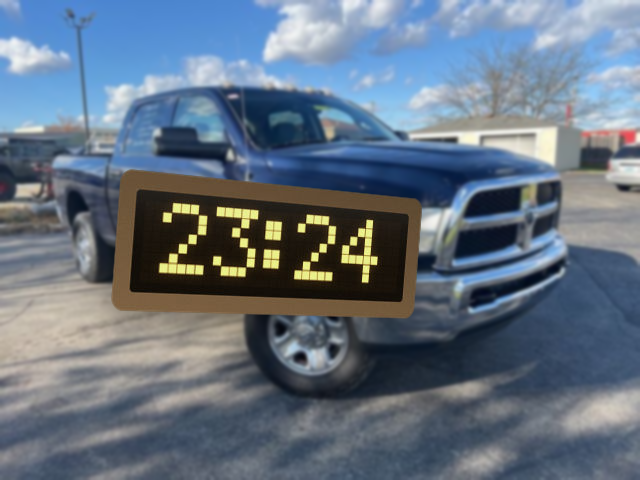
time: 23:24
